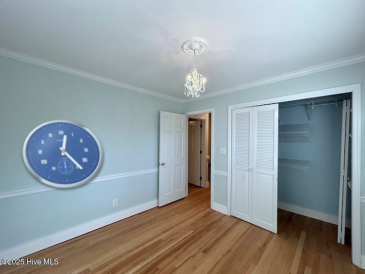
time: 12:24
